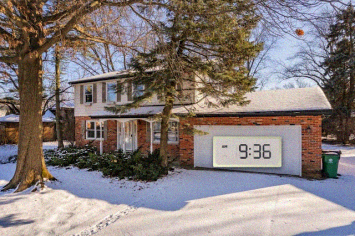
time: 9:36
